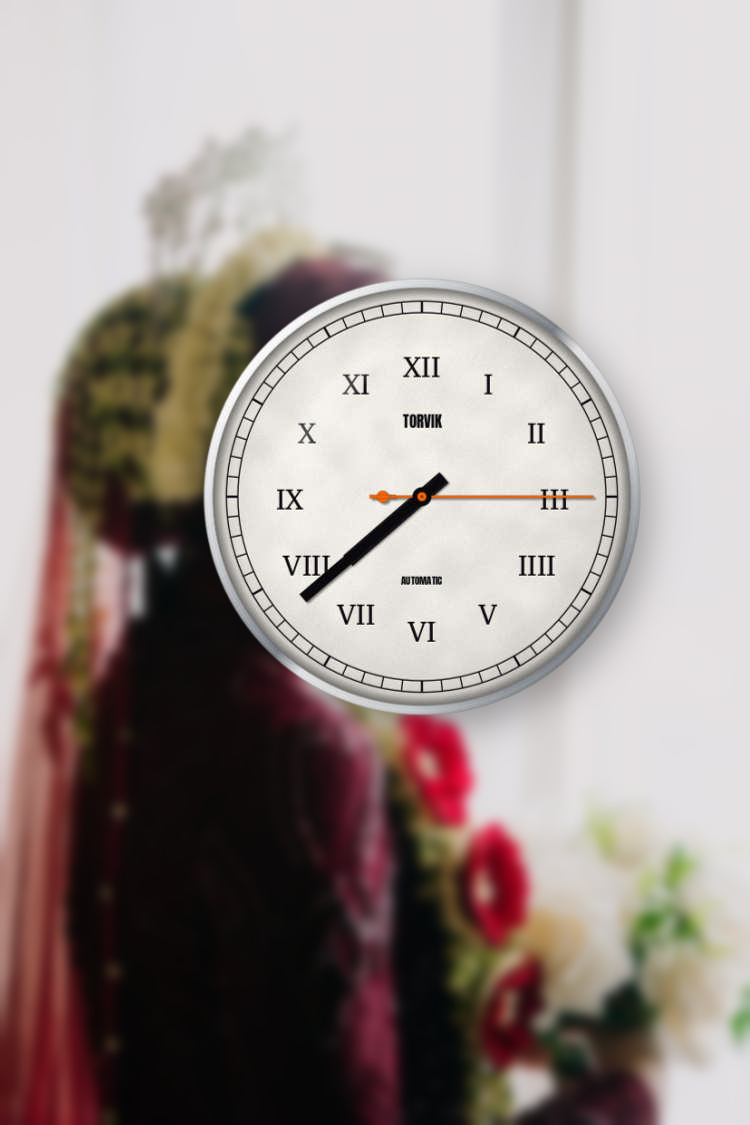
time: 7:38:15
